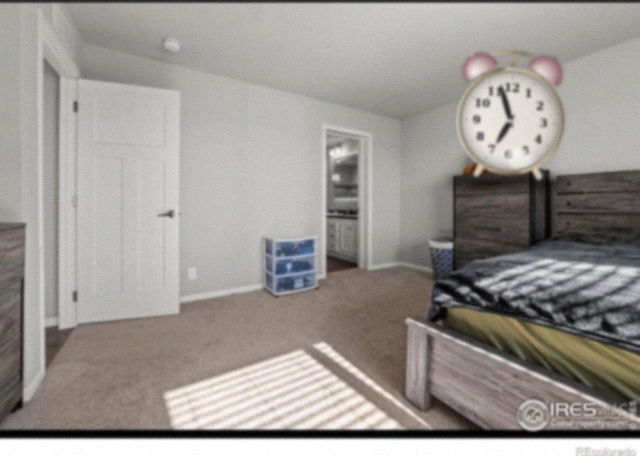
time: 6:57
